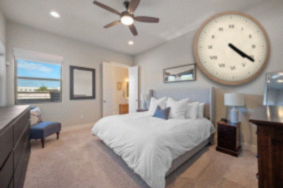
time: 4:21
